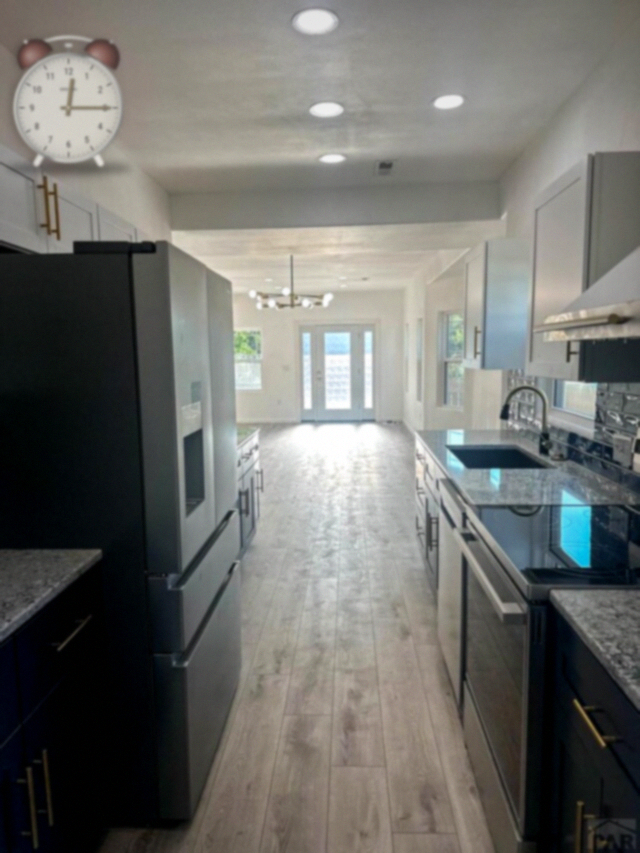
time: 12:15
